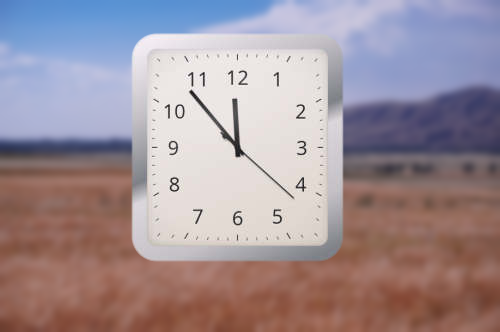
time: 11:53:22
